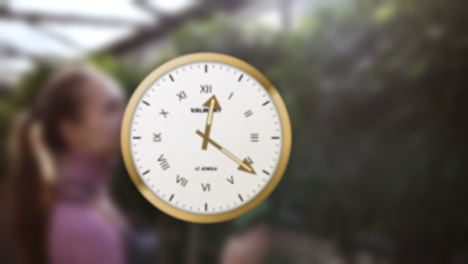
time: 12:21
